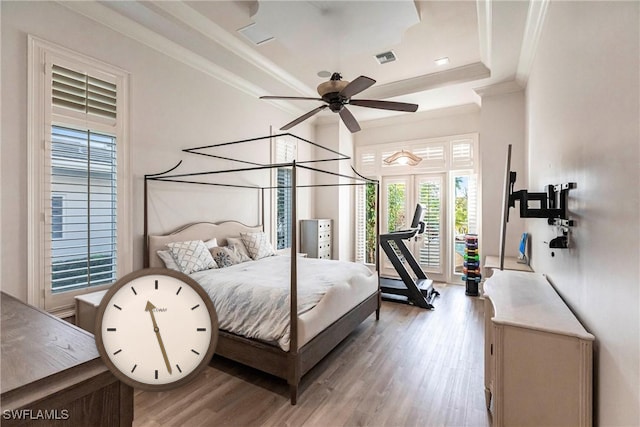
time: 11:27
